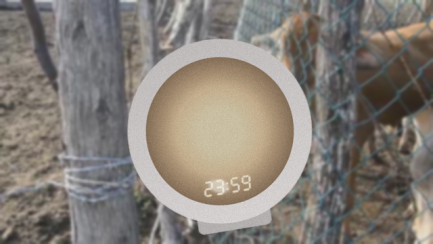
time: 23:59
